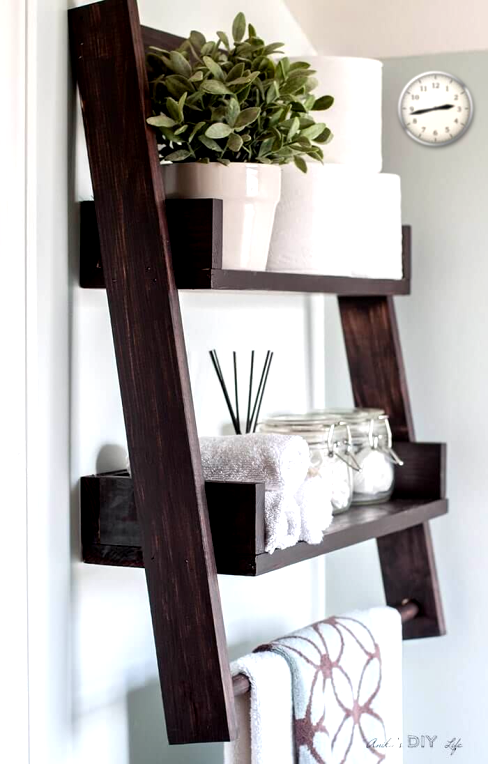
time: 2:43
